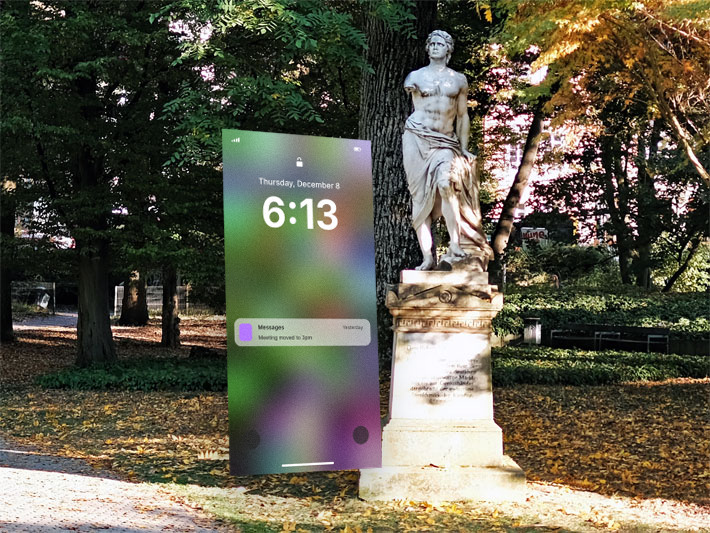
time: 6:13
